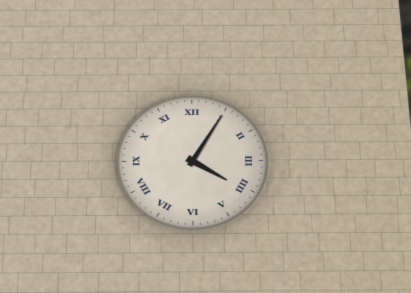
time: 4:05
